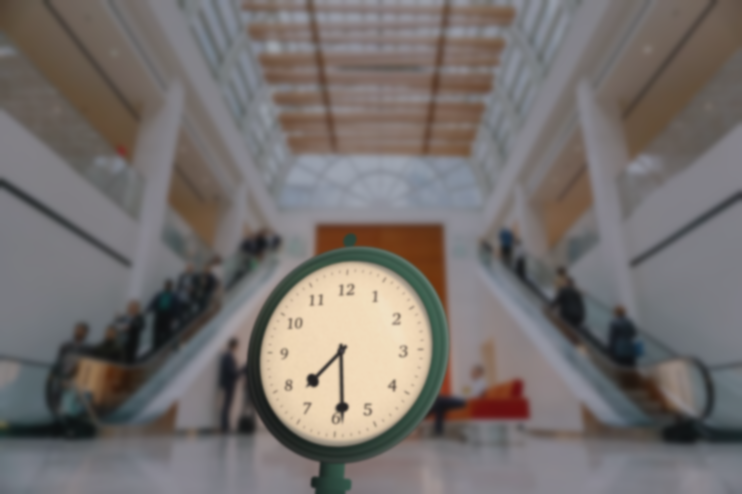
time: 7:29
